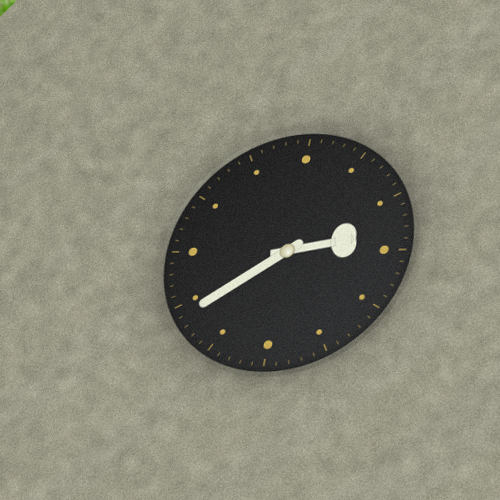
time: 2:39
